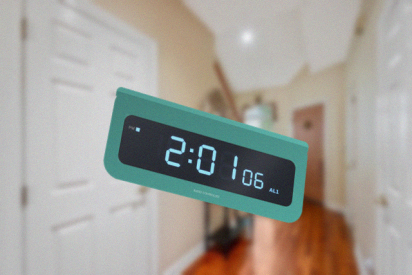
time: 2:01:06
